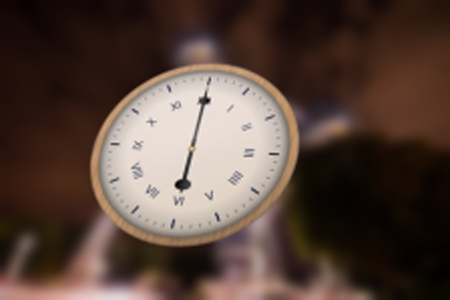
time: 6:00
